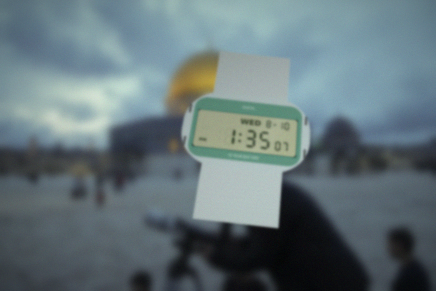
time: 1:35
